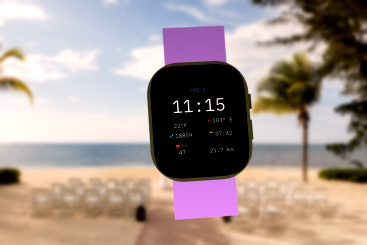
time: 11:15
